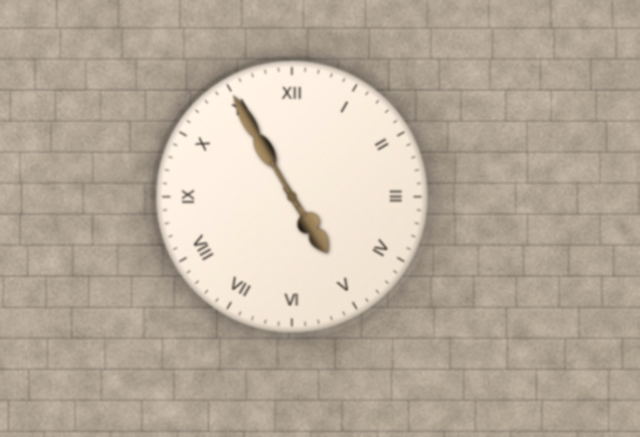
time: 4:55
